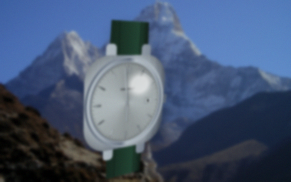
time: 5:59
